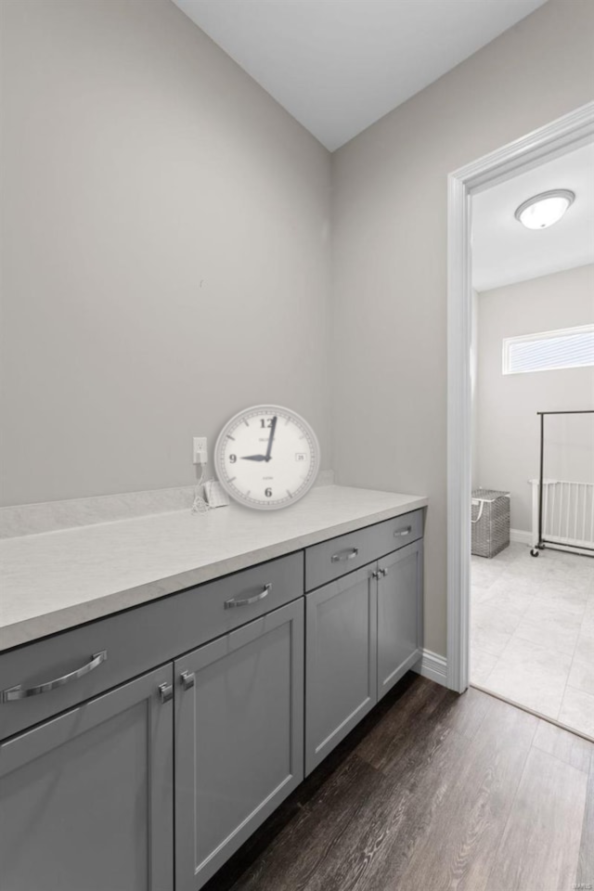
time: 9:02
